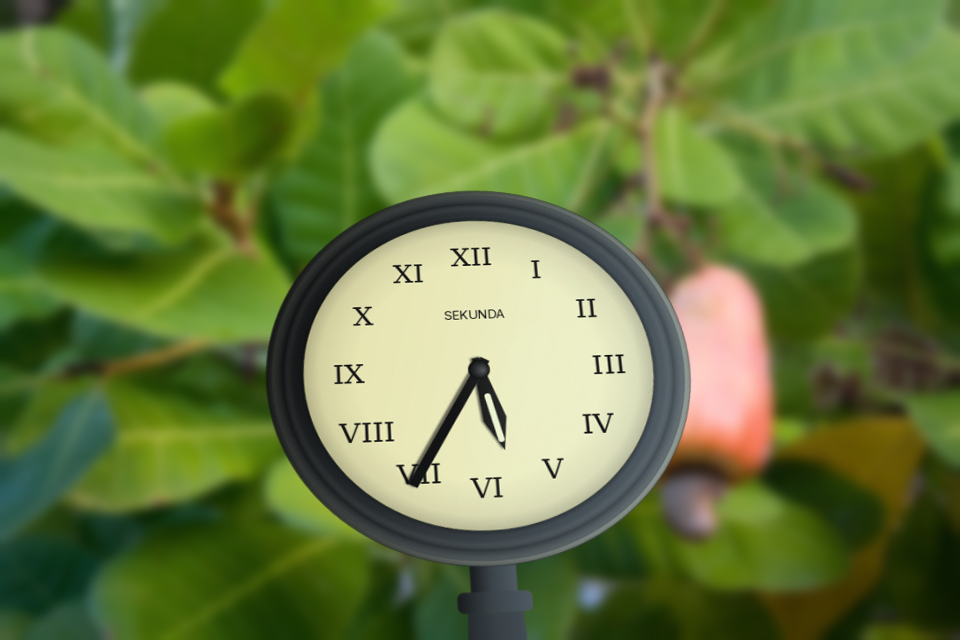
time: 5:35
